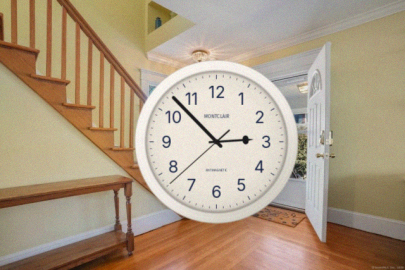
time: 2:52:38
